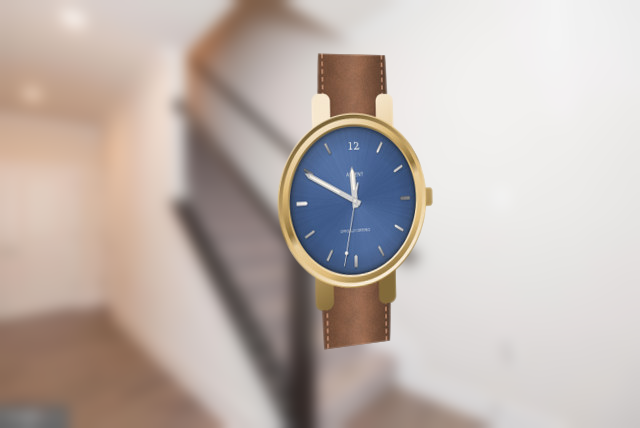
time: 11:49:32
